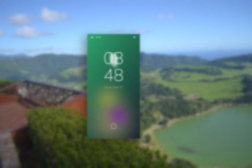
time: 8:48
